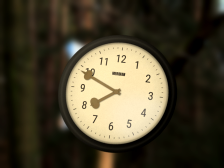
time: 7:49
